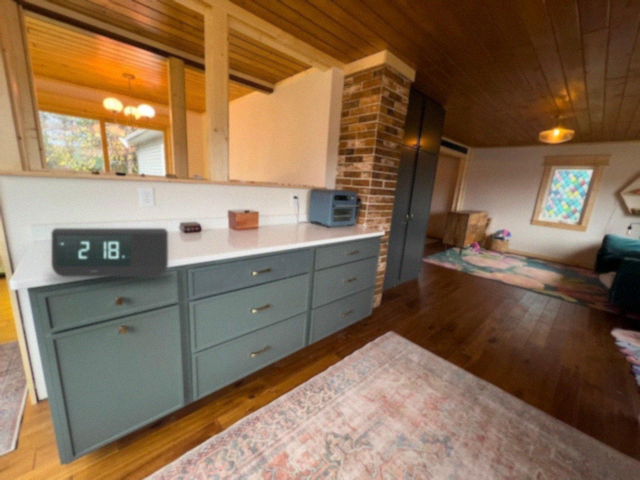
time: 2:18
